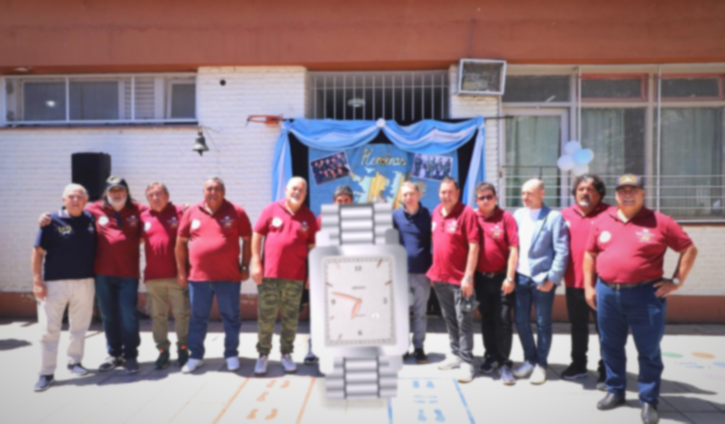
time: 6:48
